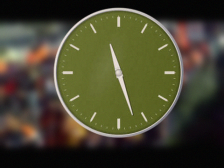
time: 11:27
